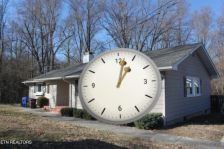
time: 1:02
